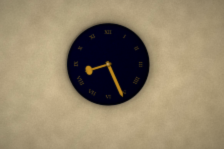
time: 8:26
